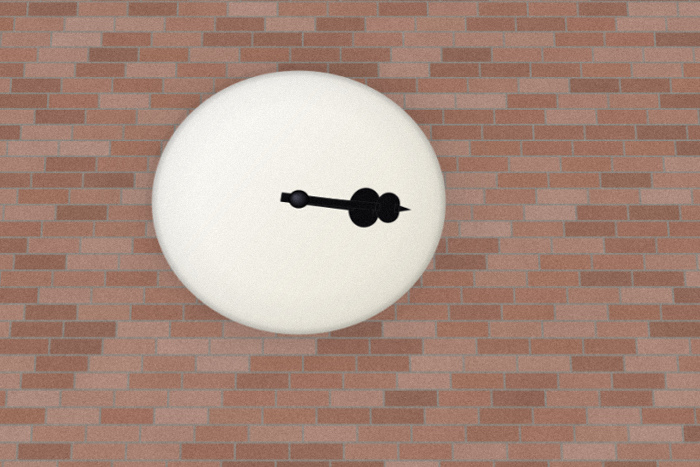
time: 3:16
